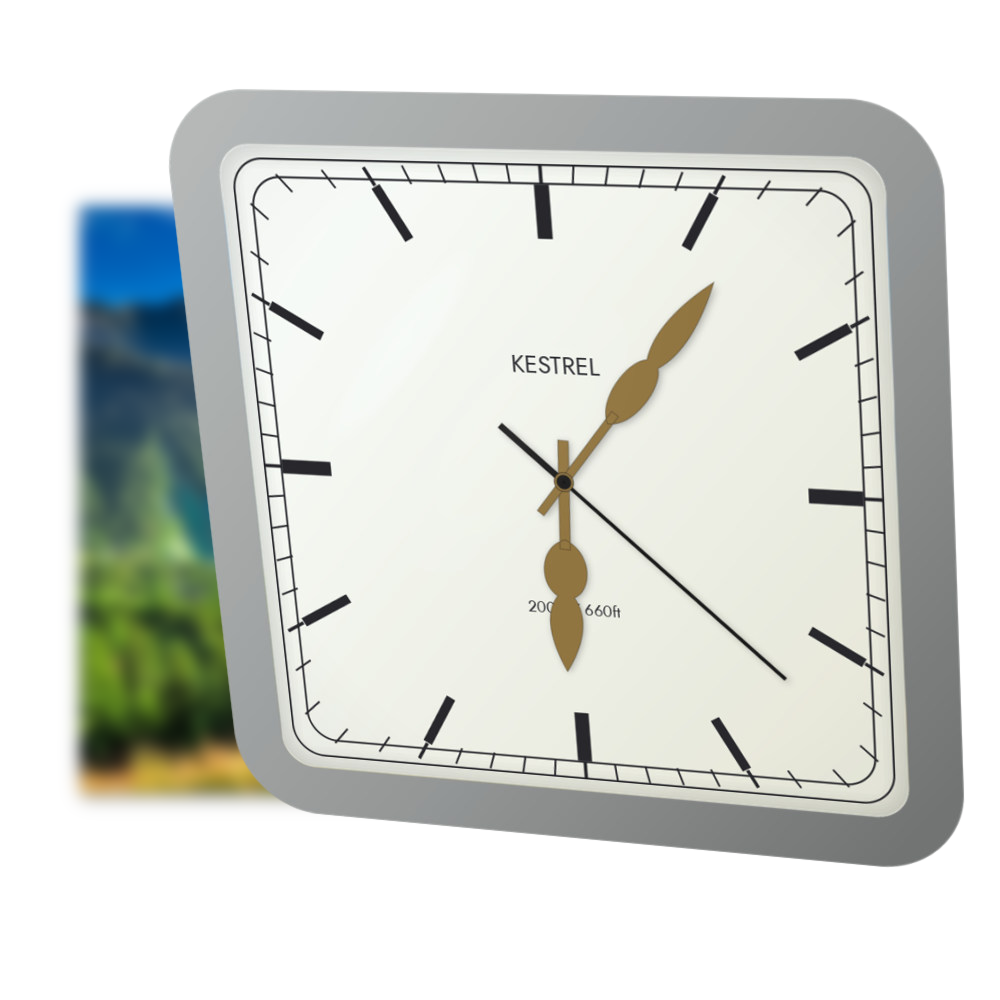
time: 6:06:22
